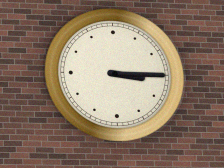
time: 3:15
